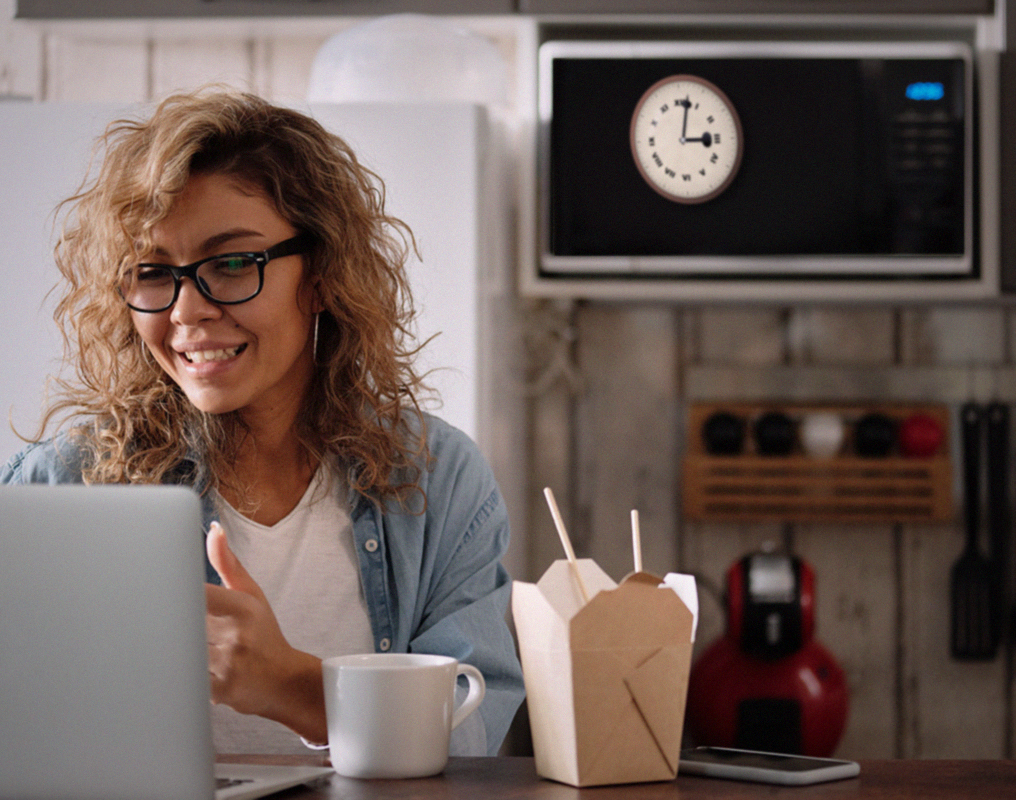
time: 3:02
